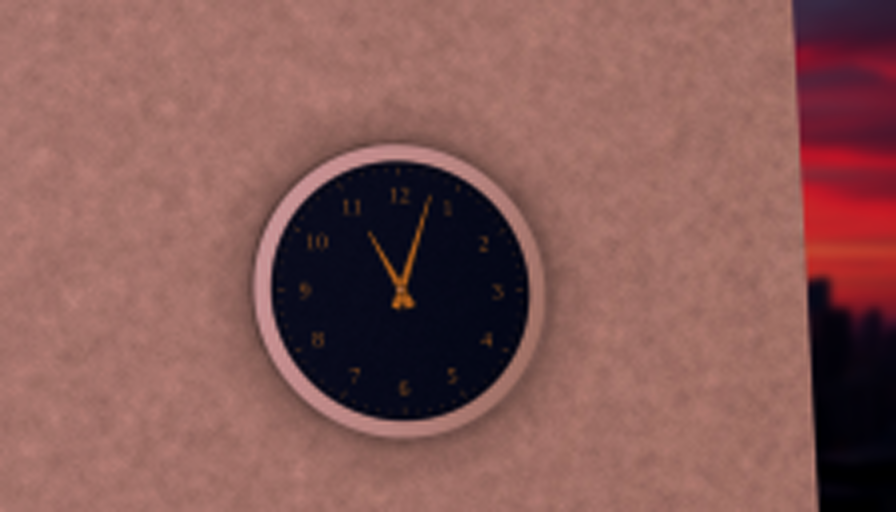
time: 11:03
